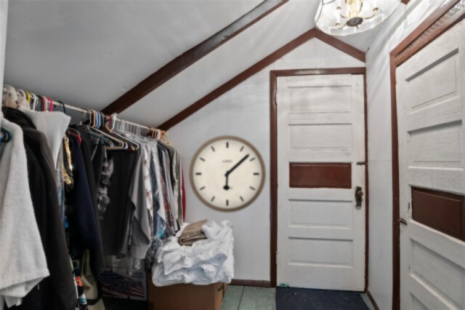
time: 6:08
